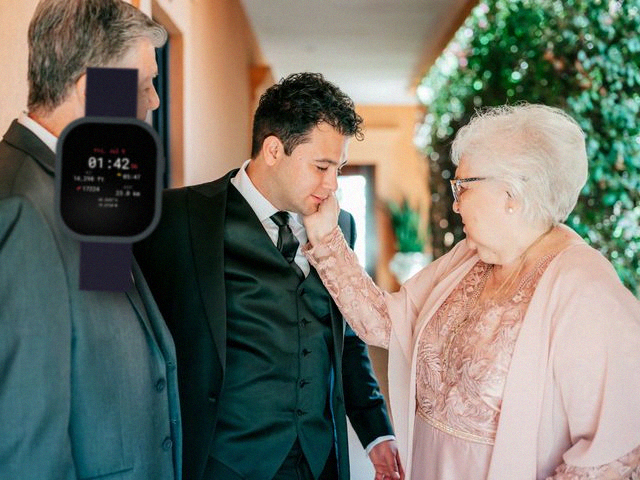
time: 1:42
